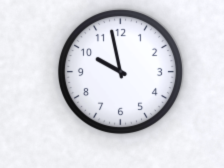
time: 9:58
